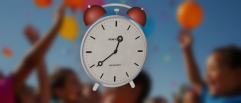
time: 12:39
